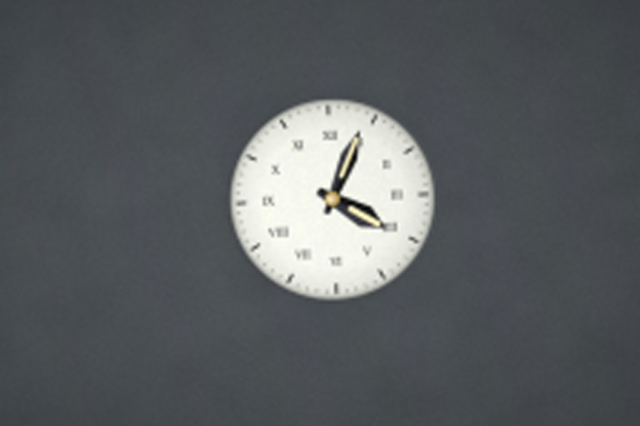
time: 4:04
